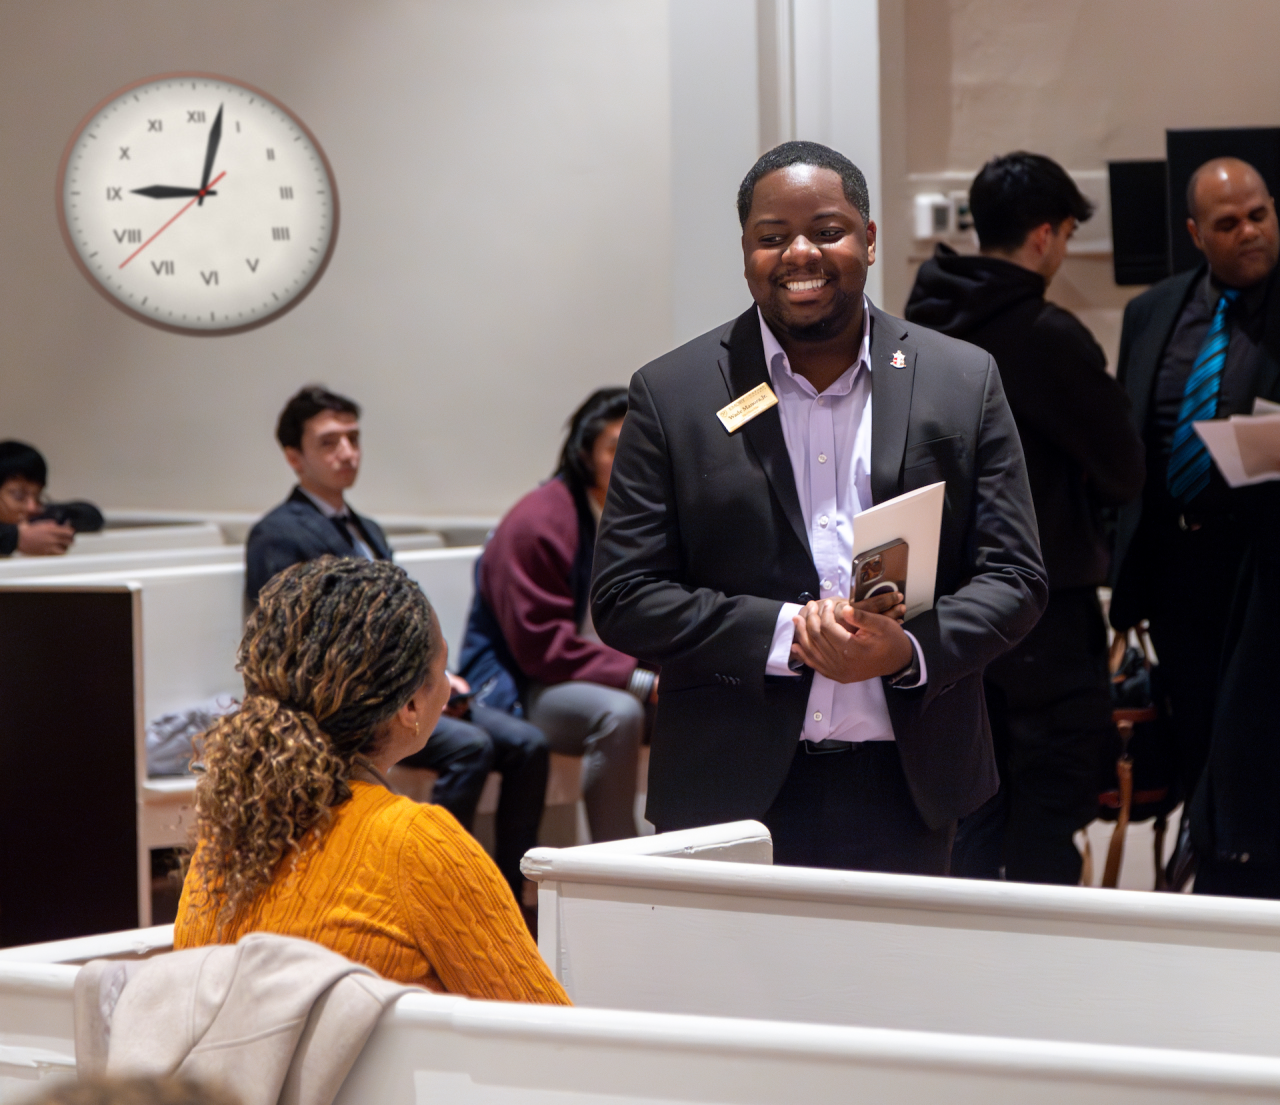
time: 9:02:38
